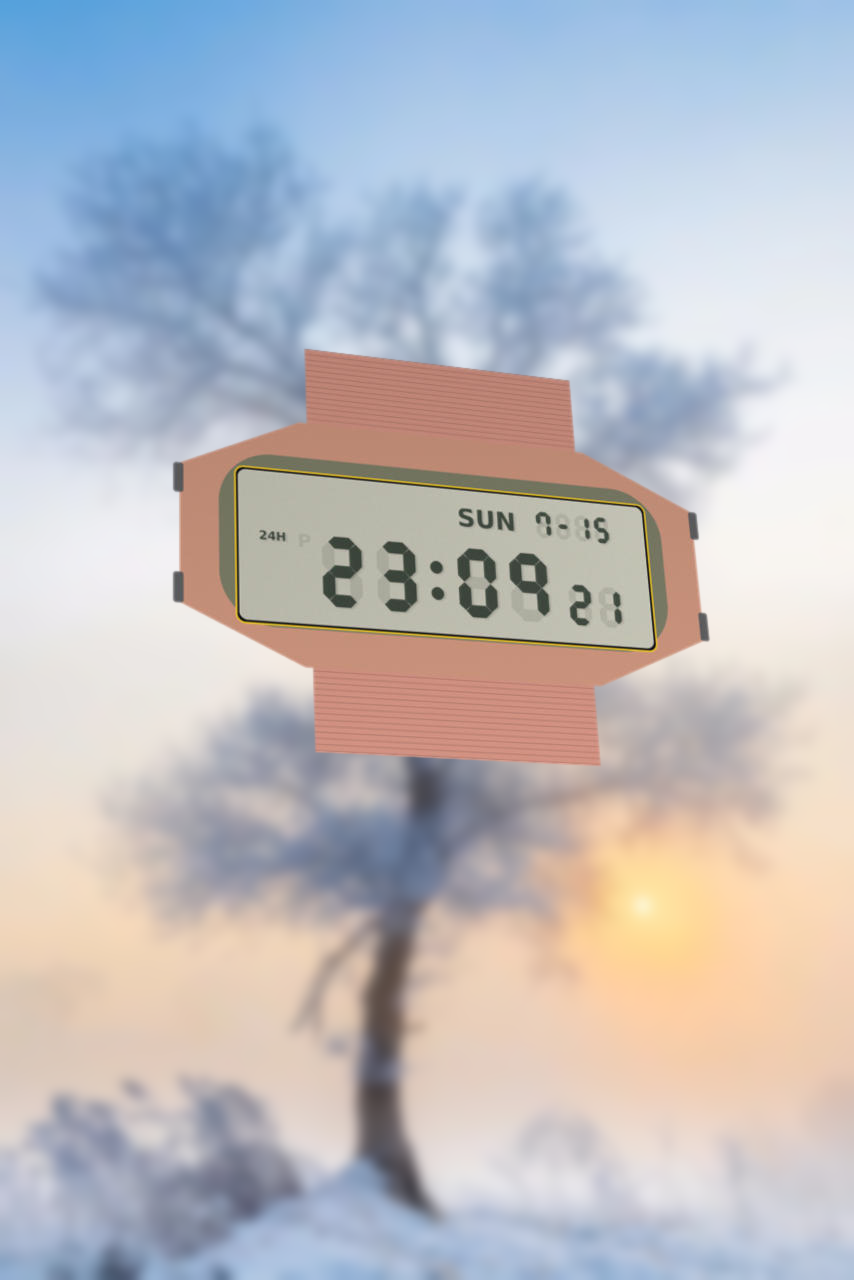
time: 23:09:21
